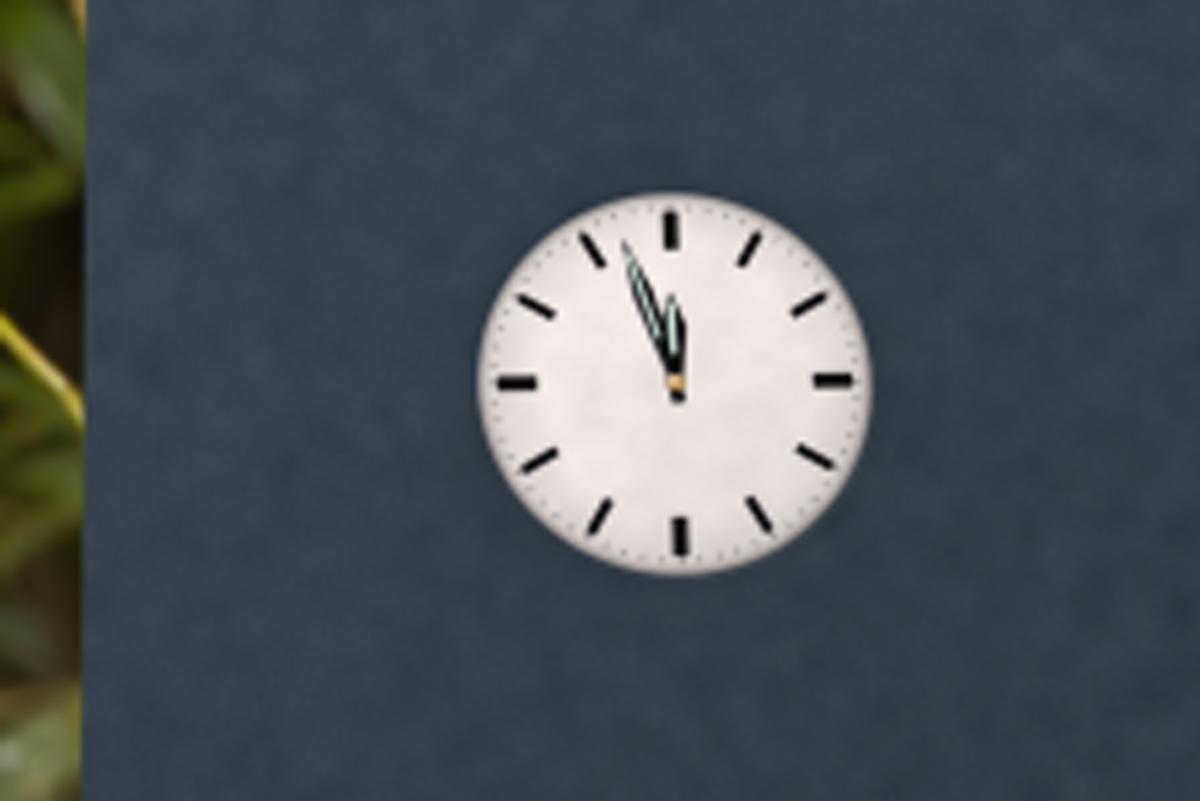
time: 11:57
